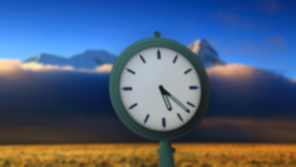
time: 5:22
